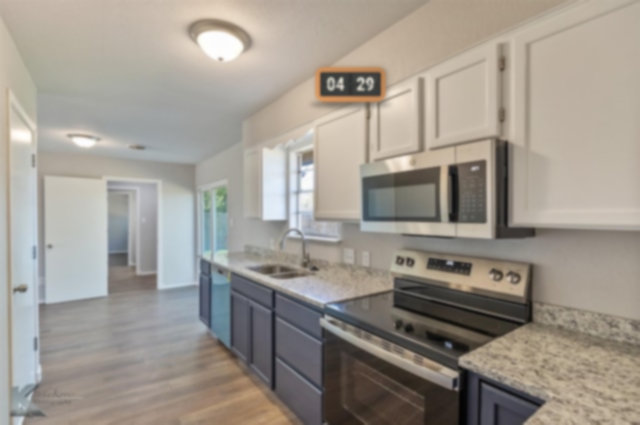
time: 4:29
